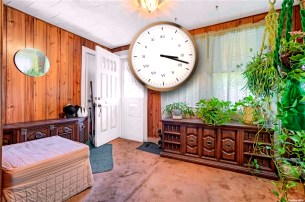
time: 3:18
